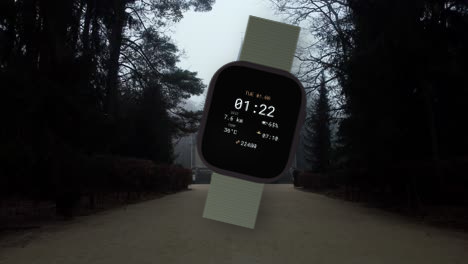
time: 1:22
